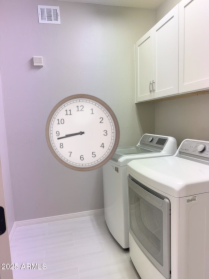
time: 8:43
